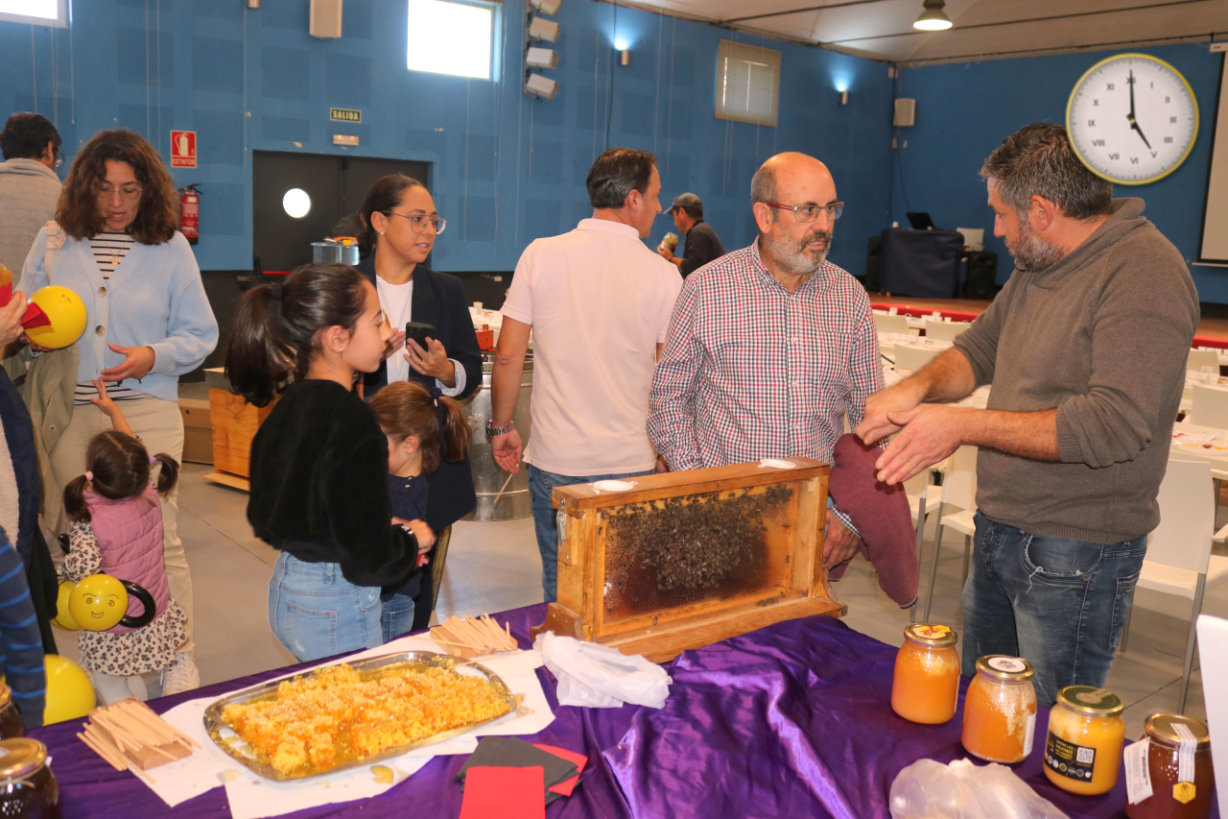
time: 5:00
